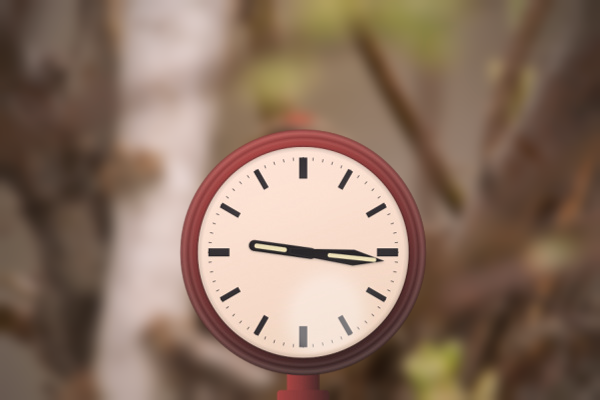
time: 9:16
